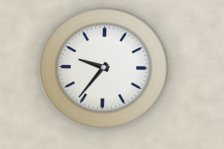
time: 9:36
